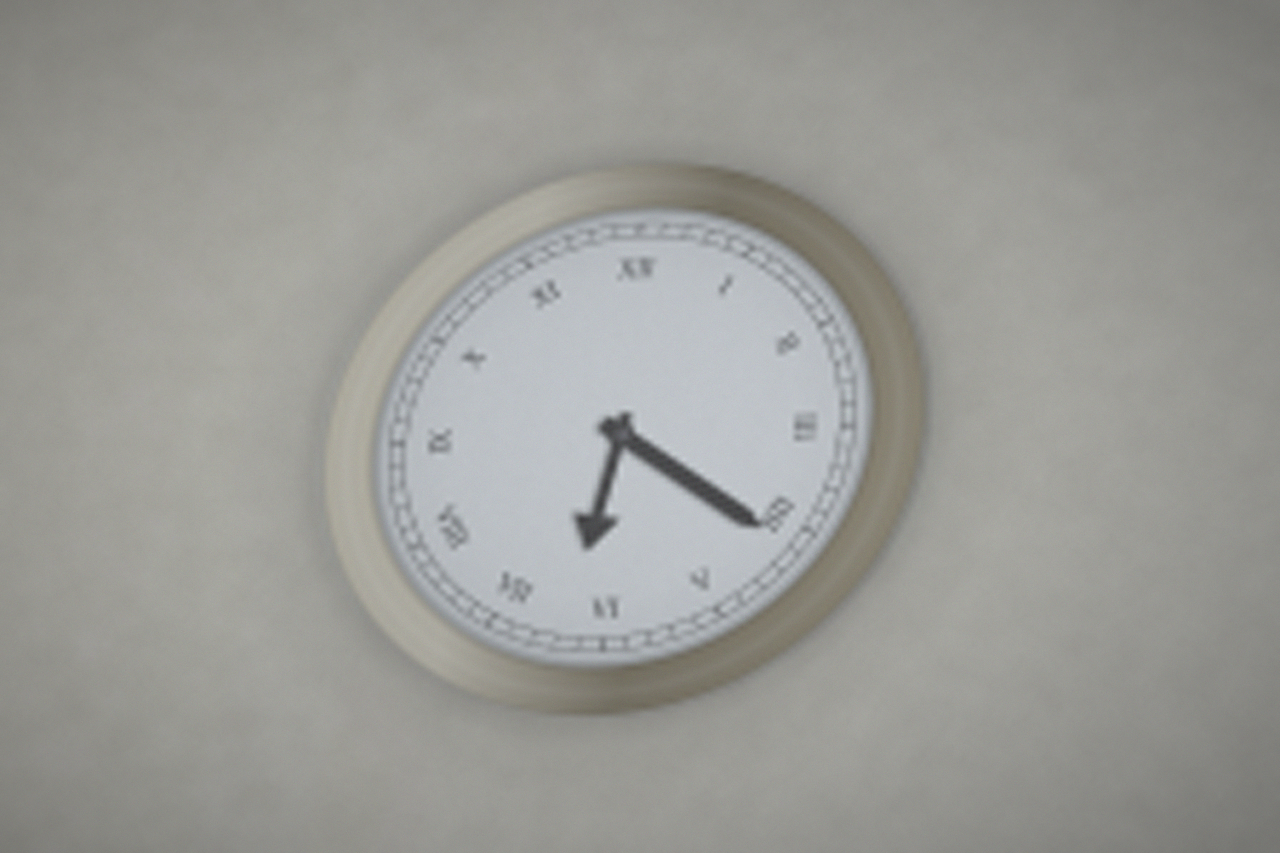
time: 6:21
